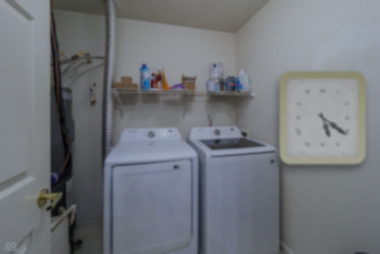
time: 5:21
